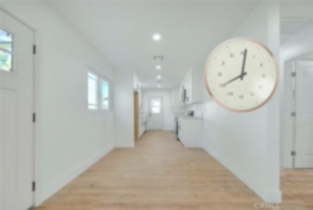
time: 8:01
